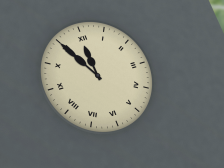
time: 11:55
